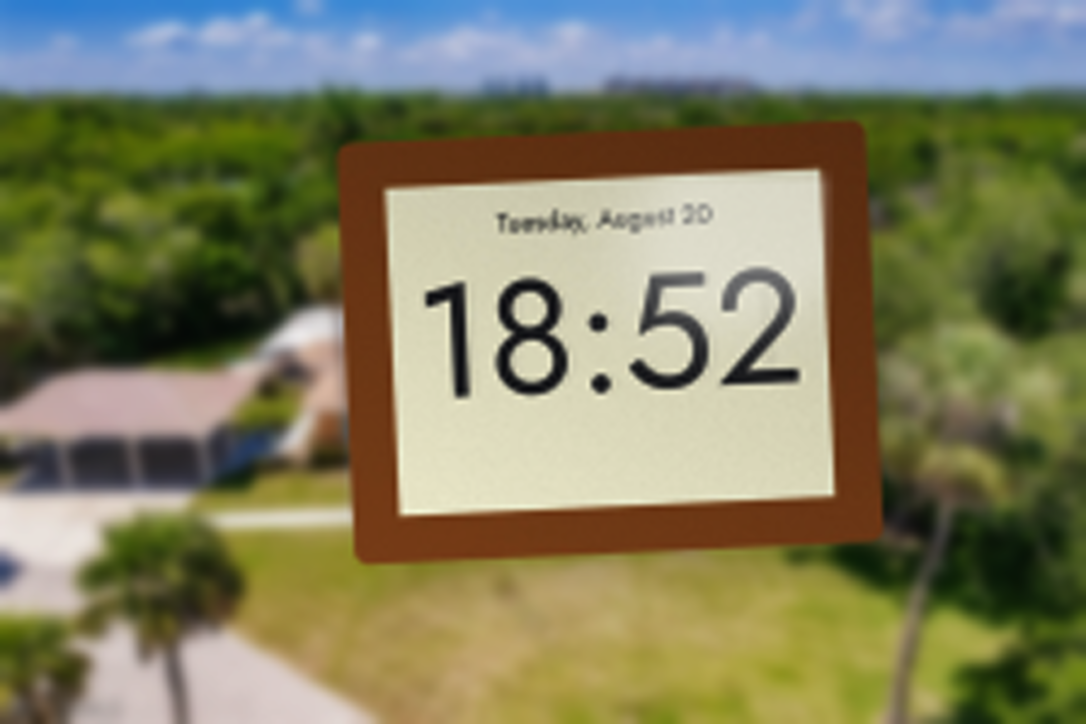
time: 18:52
